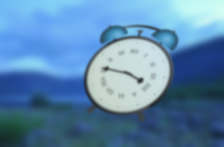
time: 3:46
